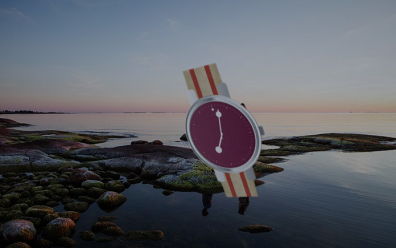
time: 7:02
